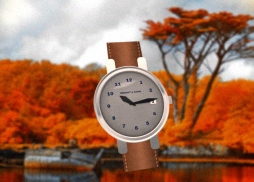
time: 10:14
